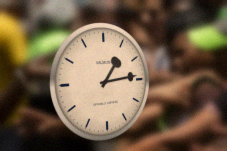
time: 1:14
